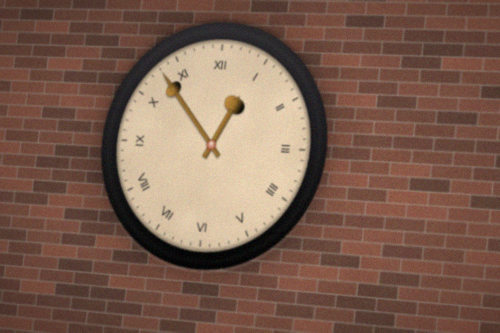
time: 12:53
